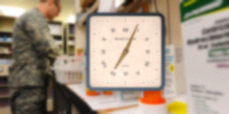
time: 7:04
